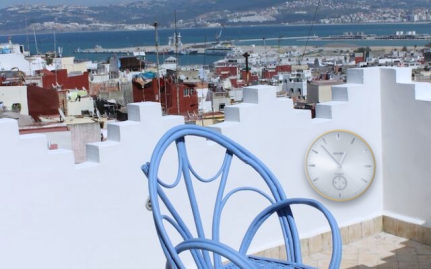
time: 12:53
